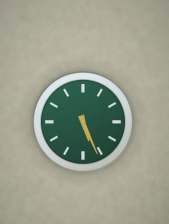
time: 5:26
